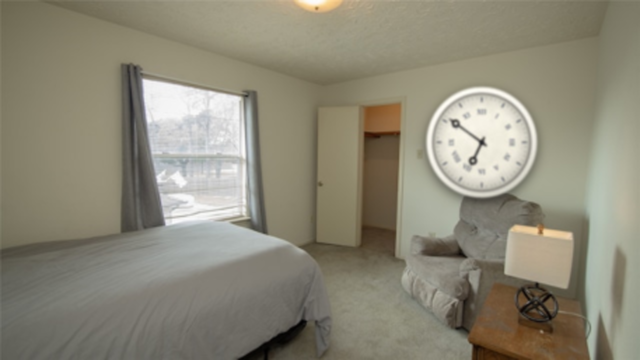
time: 6:51
